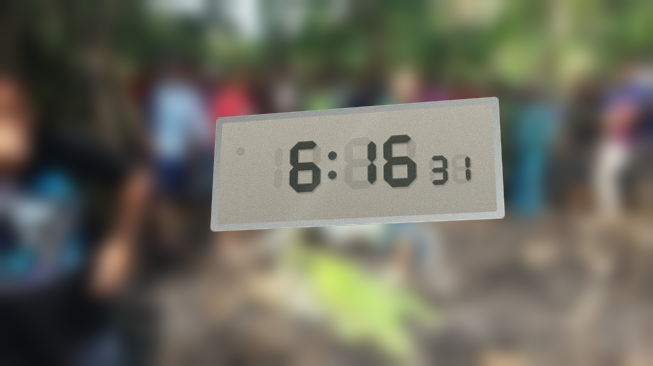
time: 6:16:31
